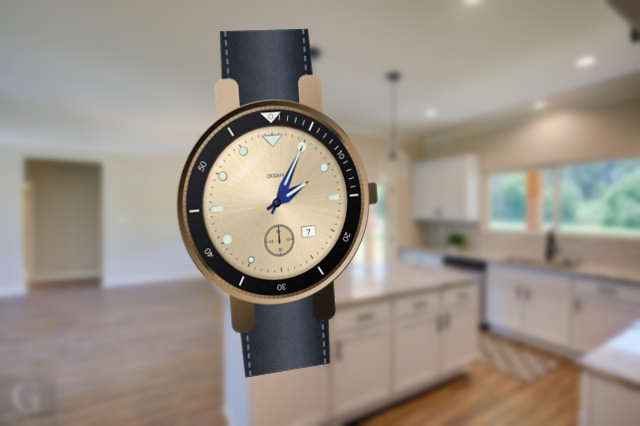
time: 2:05
